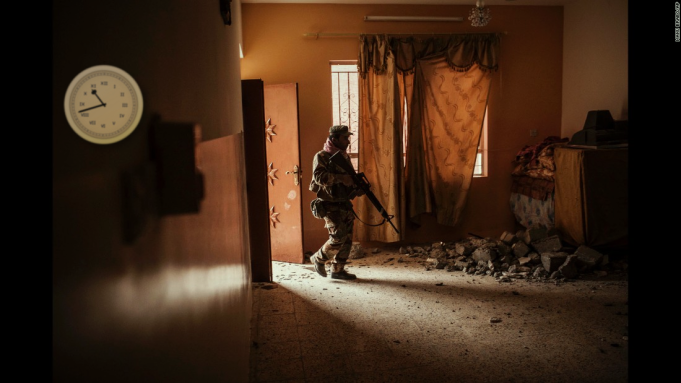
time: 10:42
